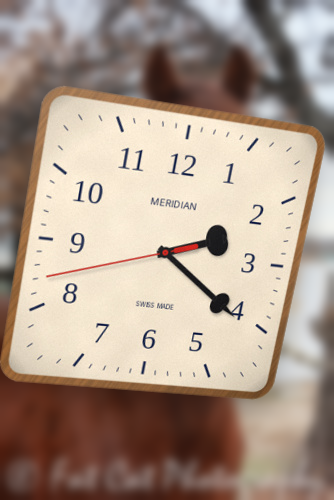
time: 2:20:42
